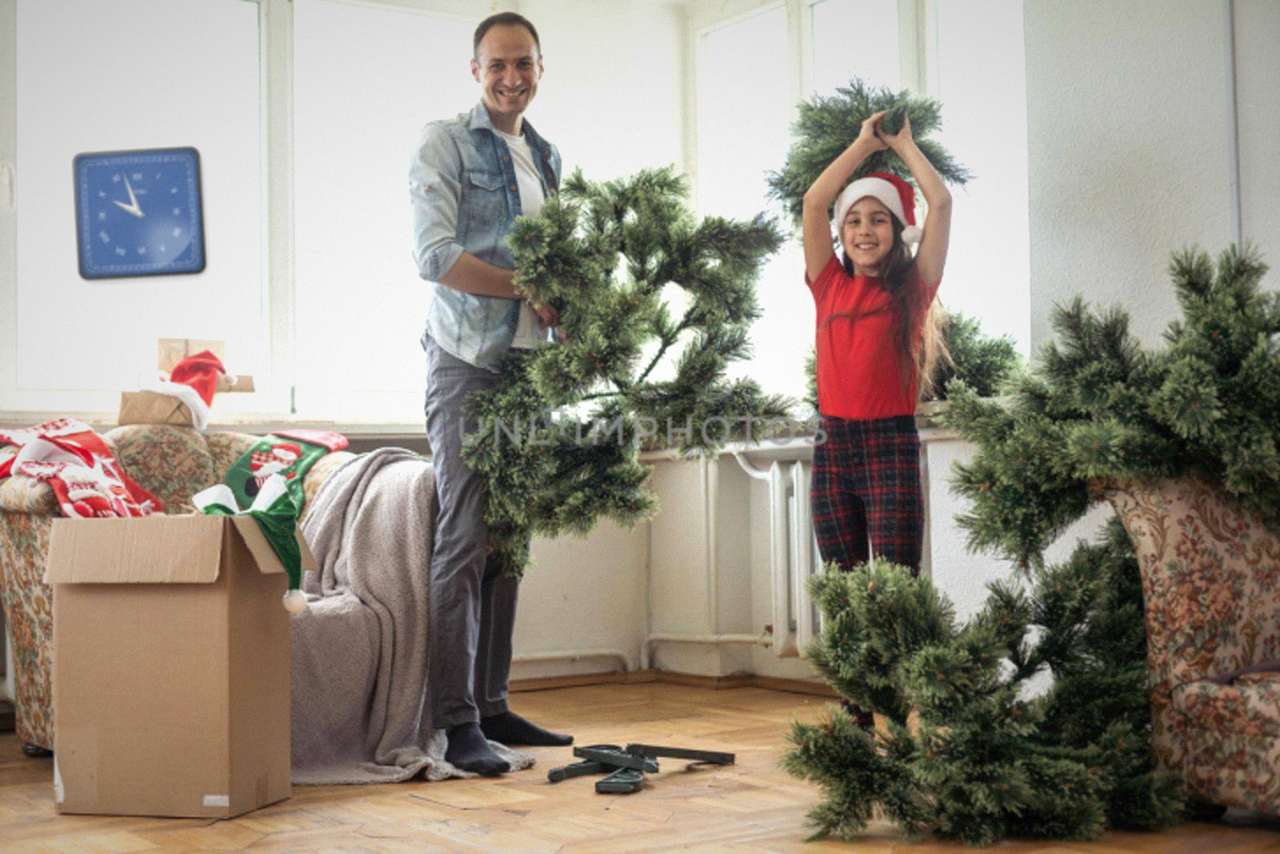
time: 9:57
